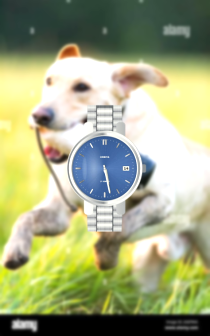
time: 5:28
